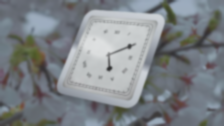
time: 5:10
